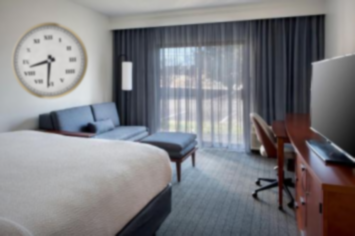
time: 8:31
